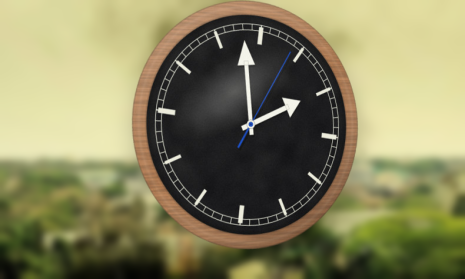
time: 1:58:04
